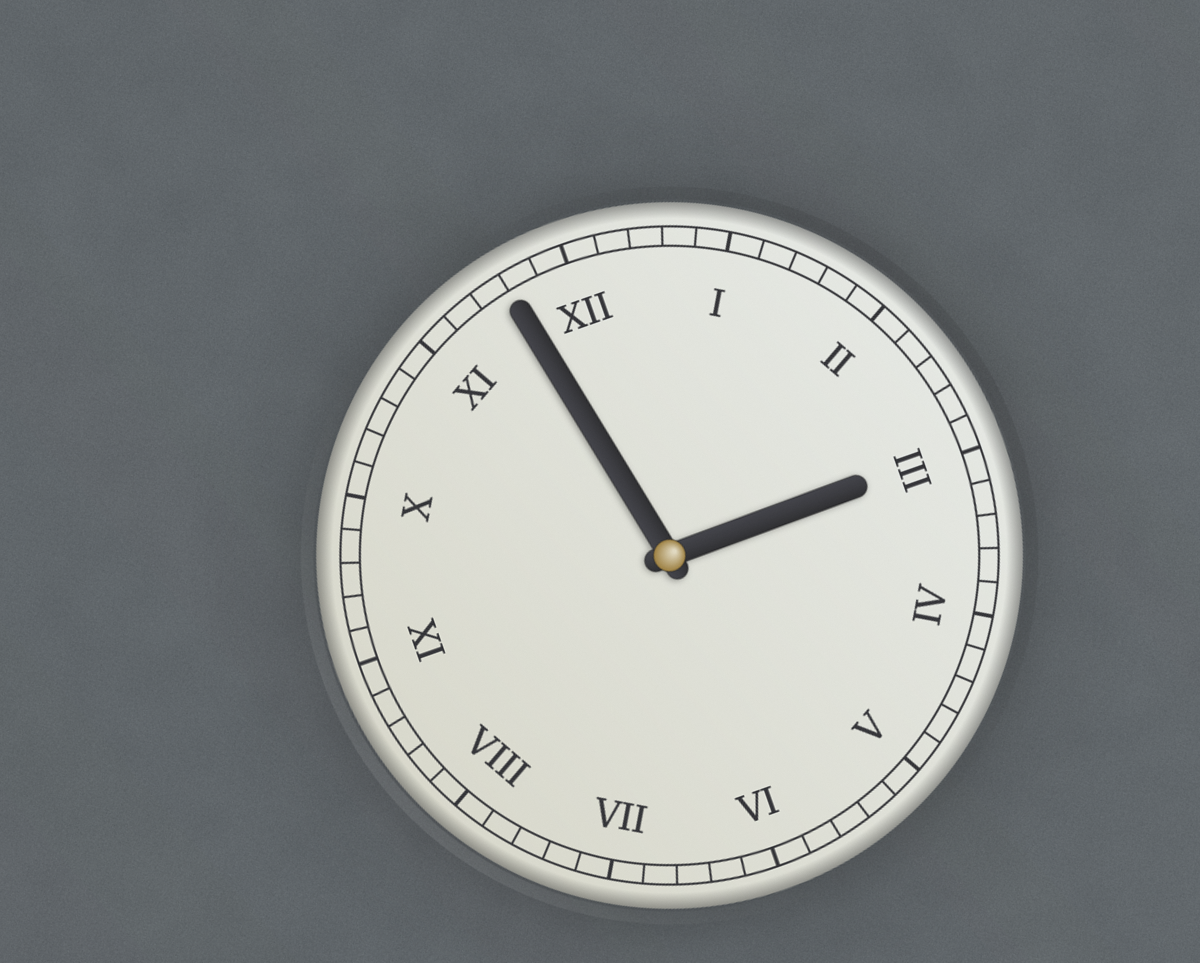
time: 2:58
